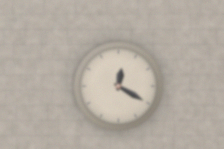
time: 12:20
